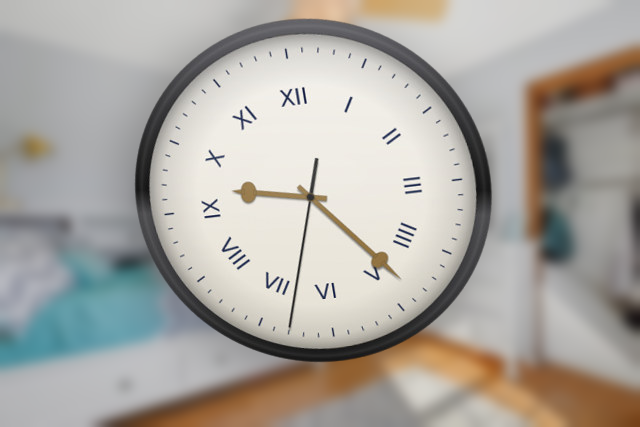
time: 9:23:33
